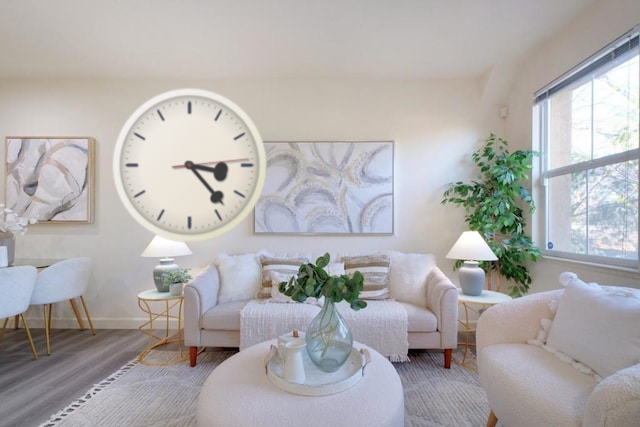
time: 3:23:14
